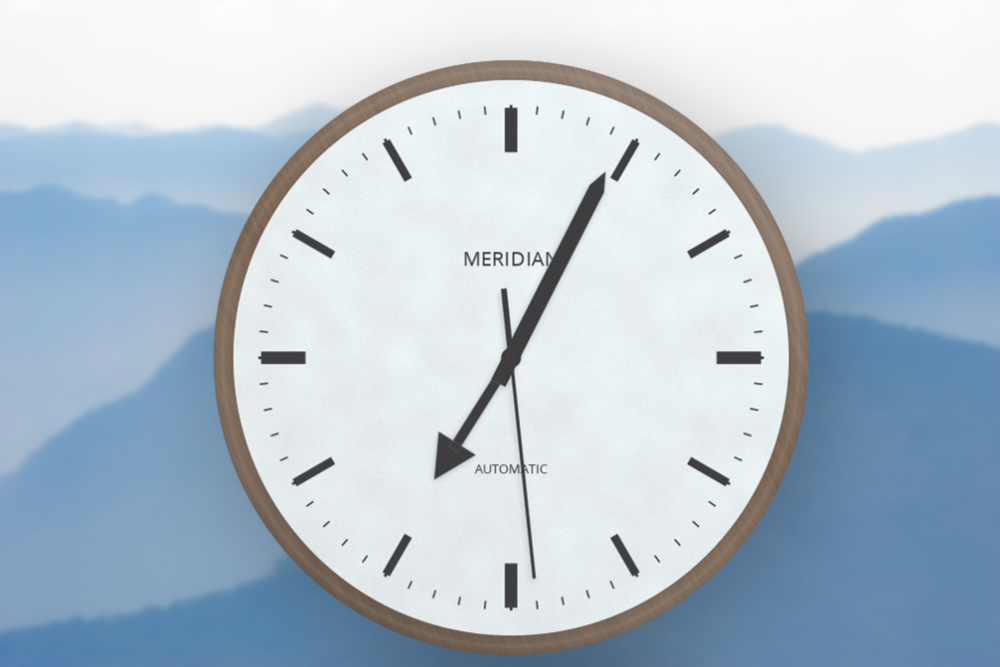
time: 7:04:29
